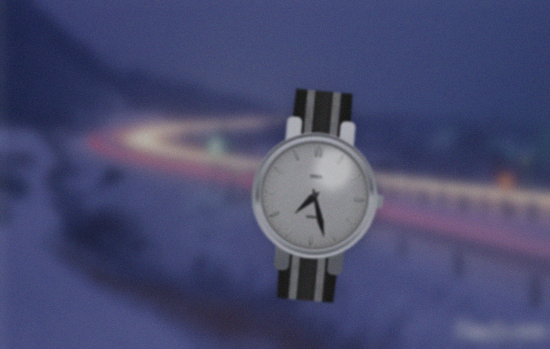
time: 7:27
